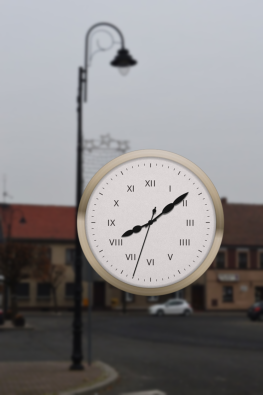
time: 8:08:33
